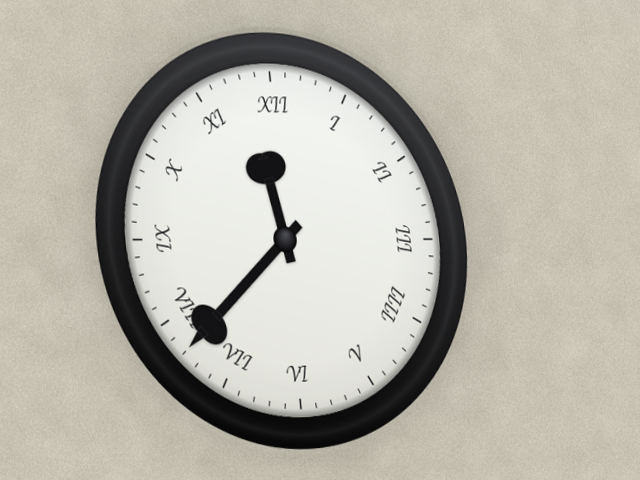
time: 11:38
